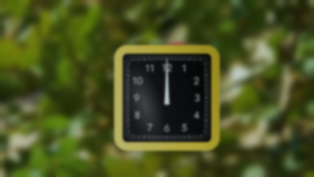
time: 12:00
